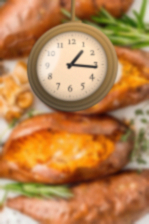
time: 1:16
